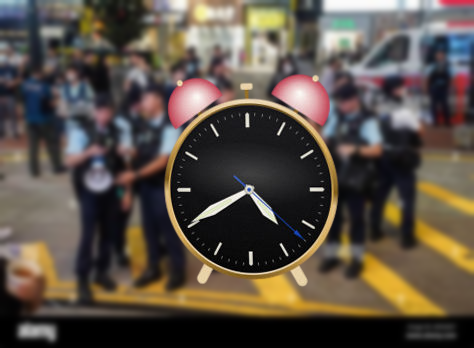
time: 4:40:22
